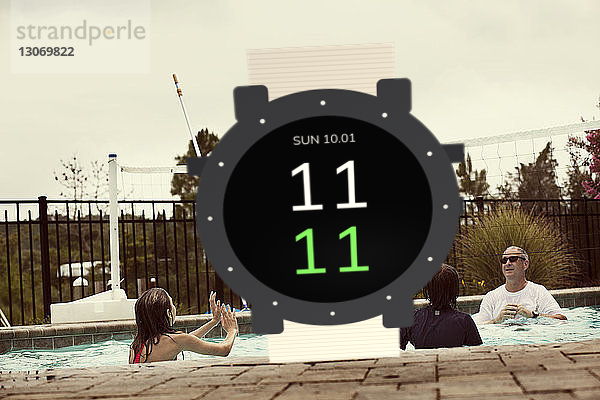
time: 11:11
